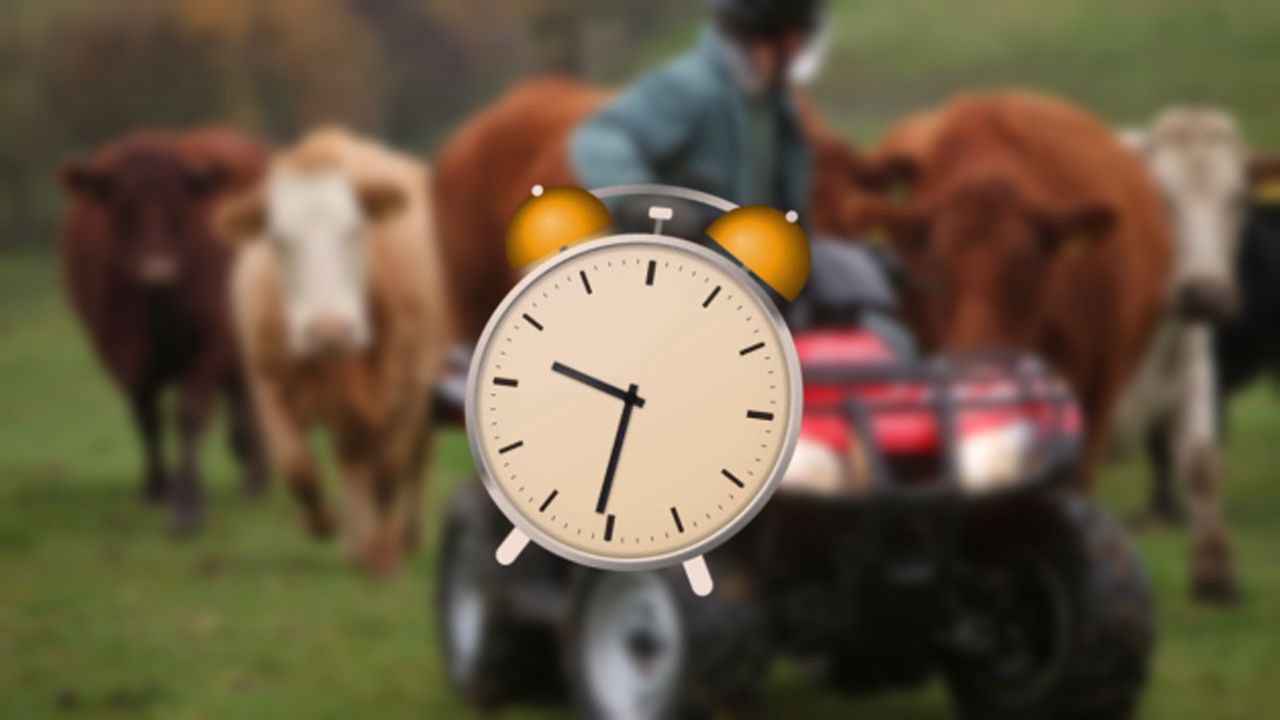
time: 9:31
